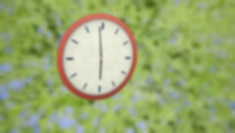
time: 5:59
